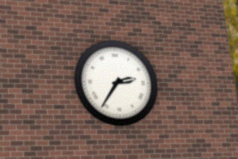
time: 2:36
